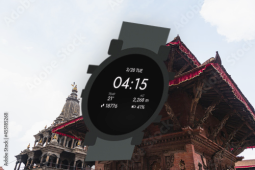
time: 4:15
